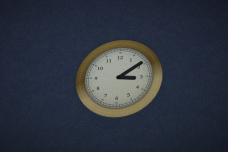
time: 3:09
